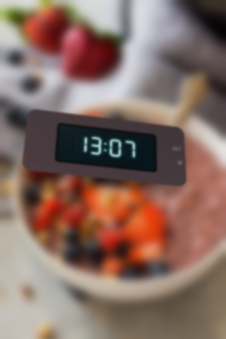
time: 13:07
